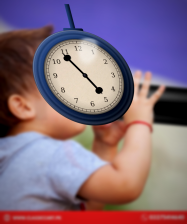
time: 4:54
